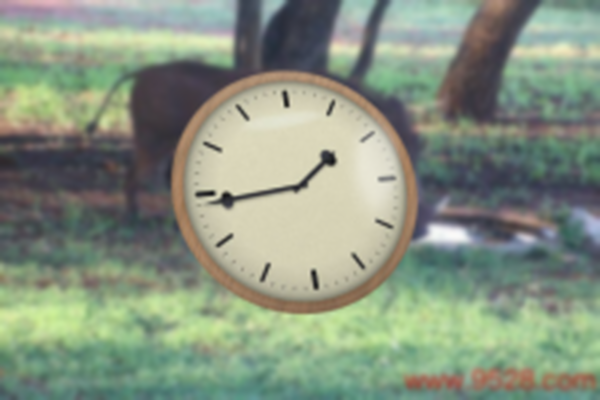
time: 1:44
